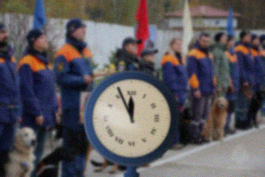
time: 11:56
